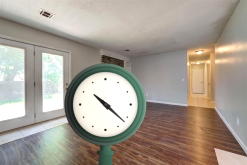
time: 10:22
